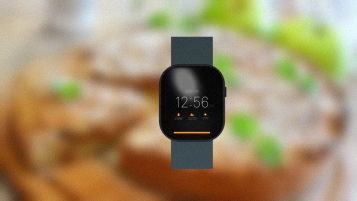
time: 12:56
